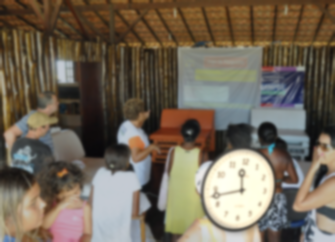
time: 11:43
